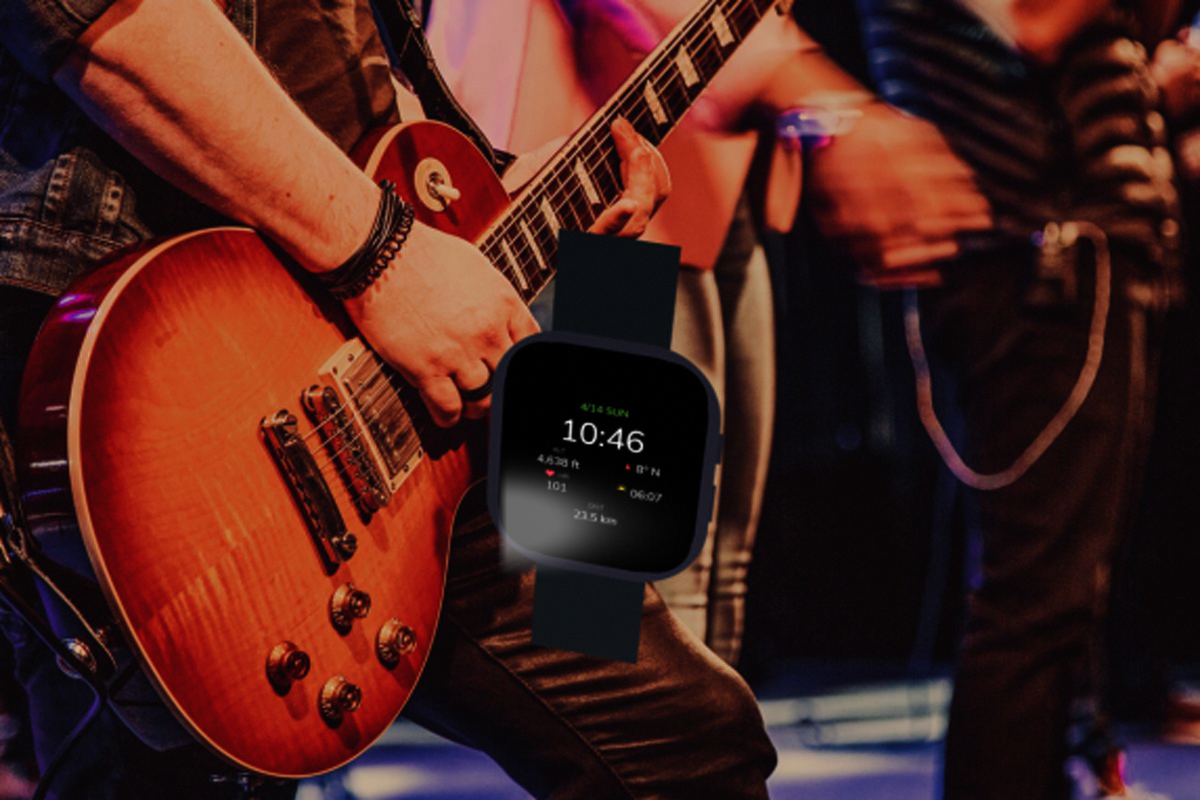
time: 10:46
